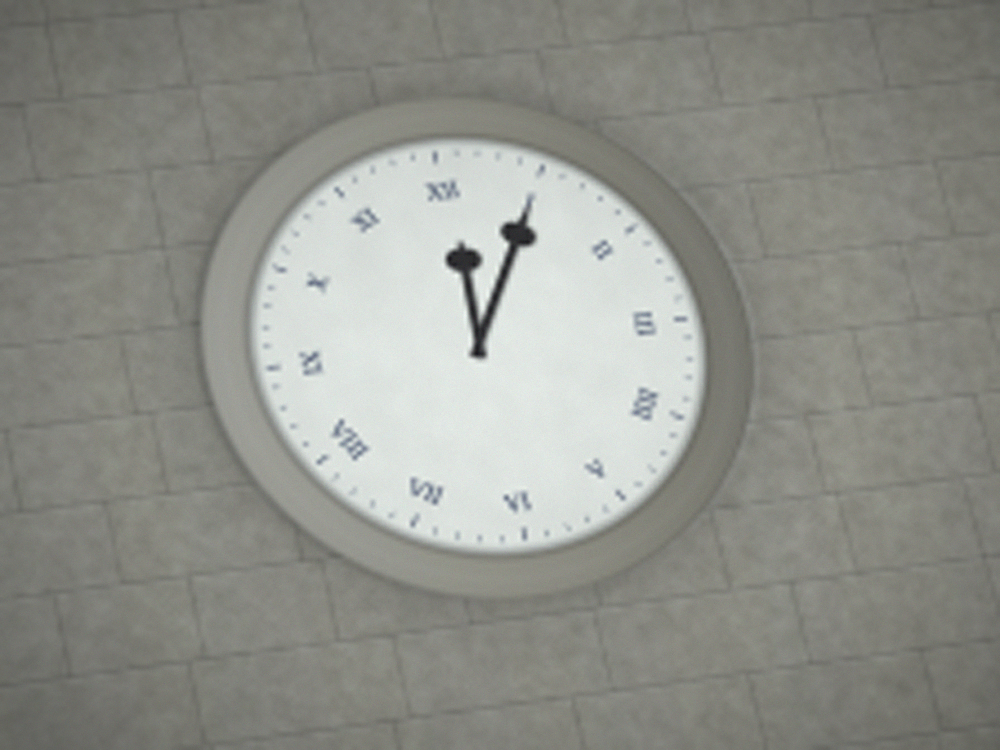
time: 12:05
